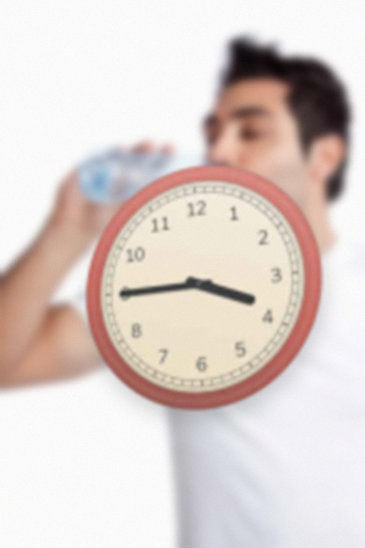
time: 3:45
